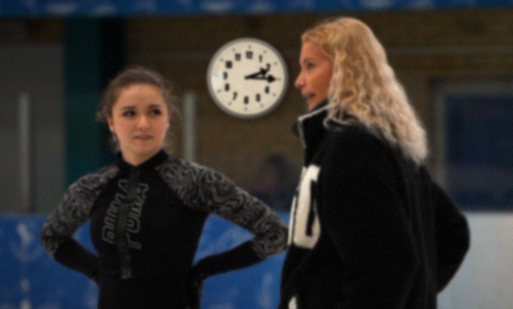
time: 2:15
